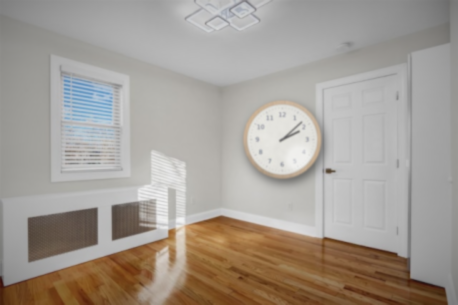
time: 2:08
